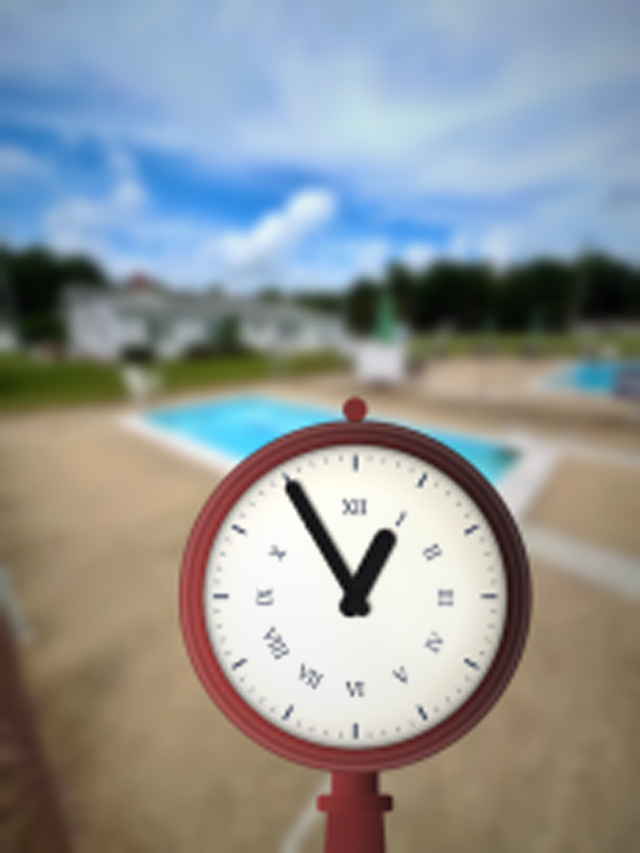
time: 12:55
